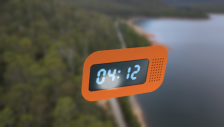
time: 4:12
